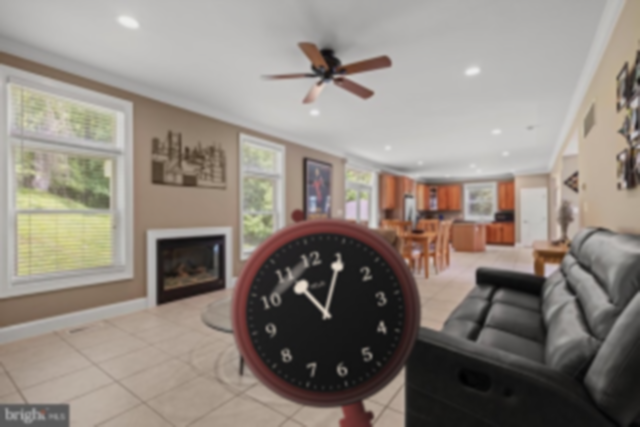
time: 11:05
